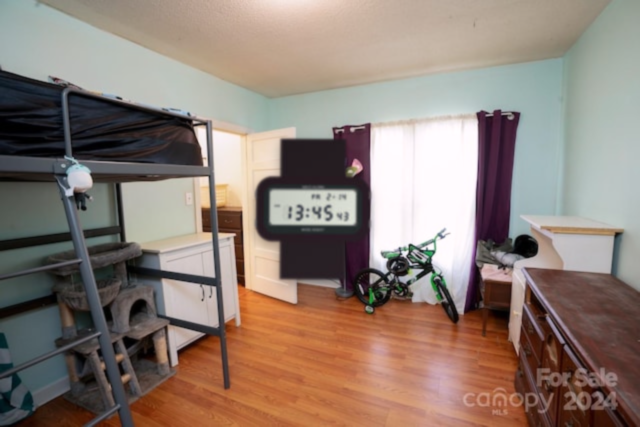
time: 13:45
